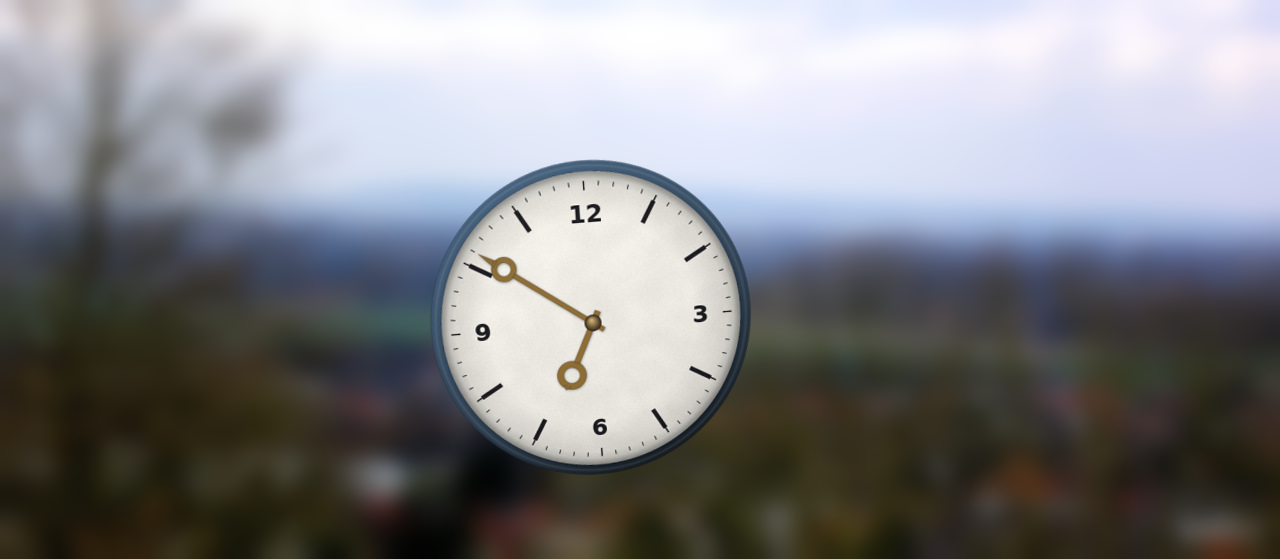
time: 6:51
